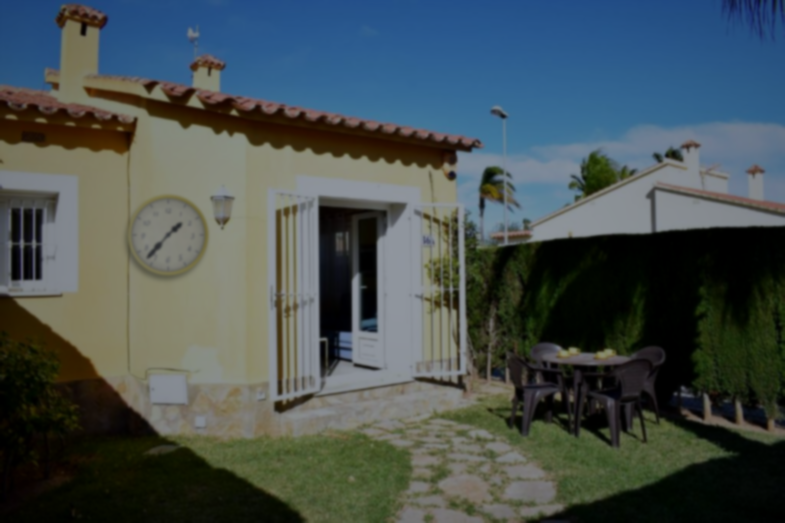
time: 1:37
